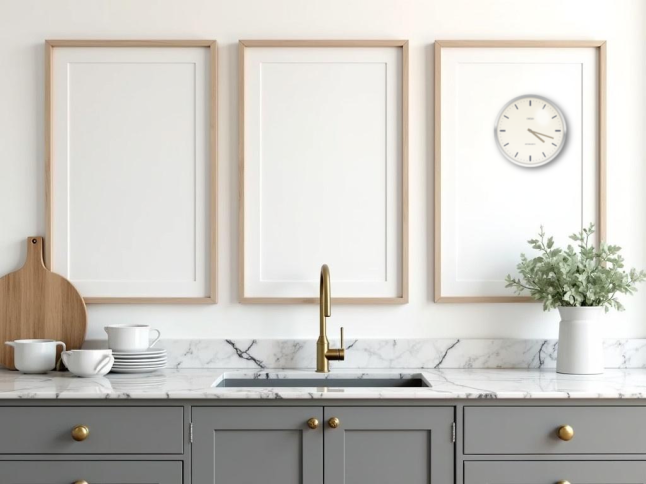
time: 4:18
